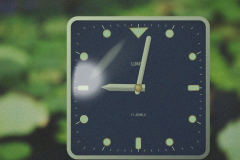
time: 9:02
